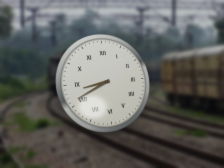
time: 8:41
